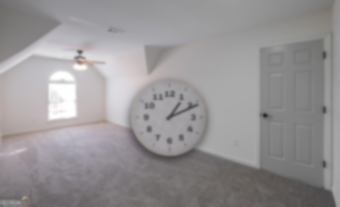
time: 1:11
